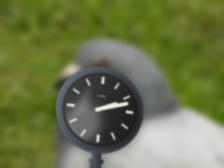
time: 2:12
